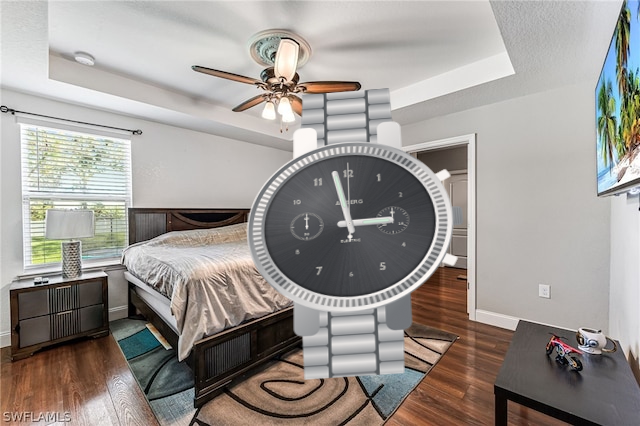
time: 2:58
